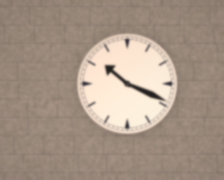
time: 10:19
